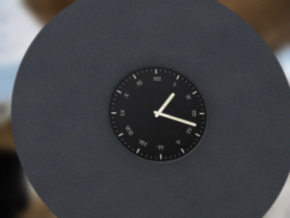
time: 1:18
